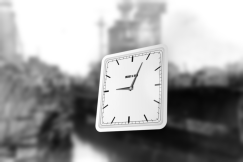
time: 9:04
